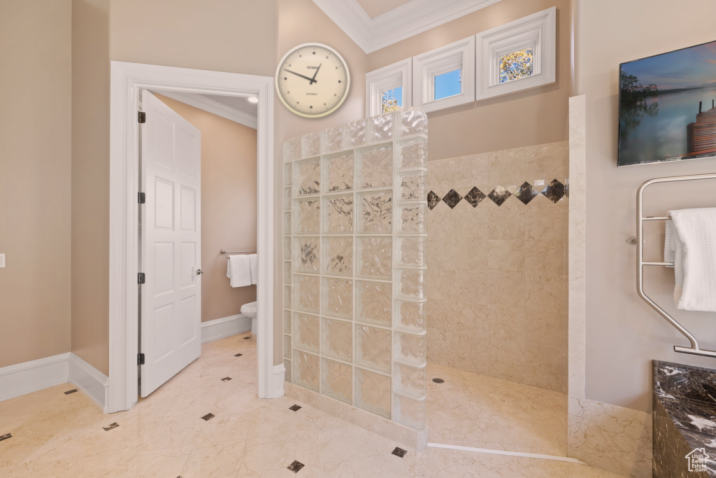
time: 12:48
